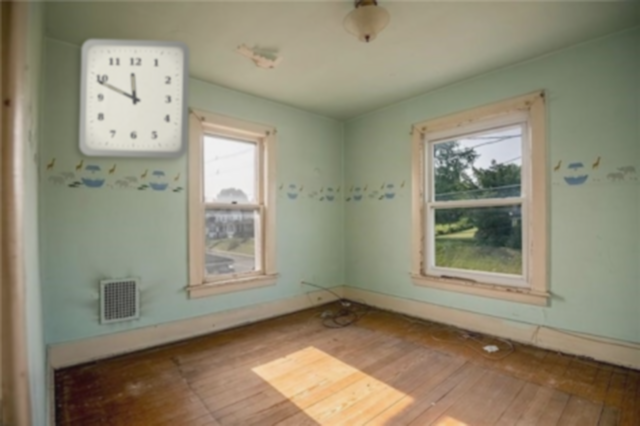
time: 11:49
